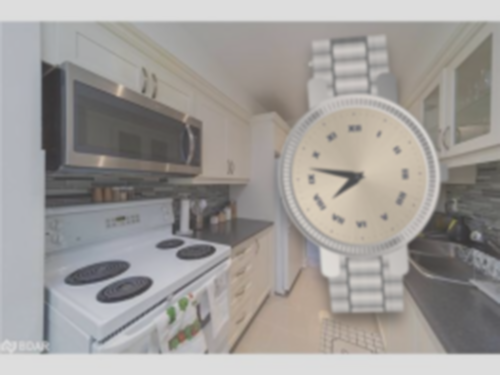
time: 7:47
